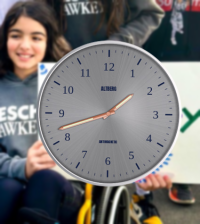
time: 1:42
